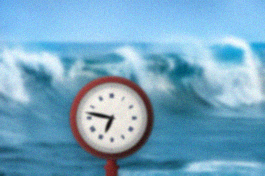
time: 6:47
